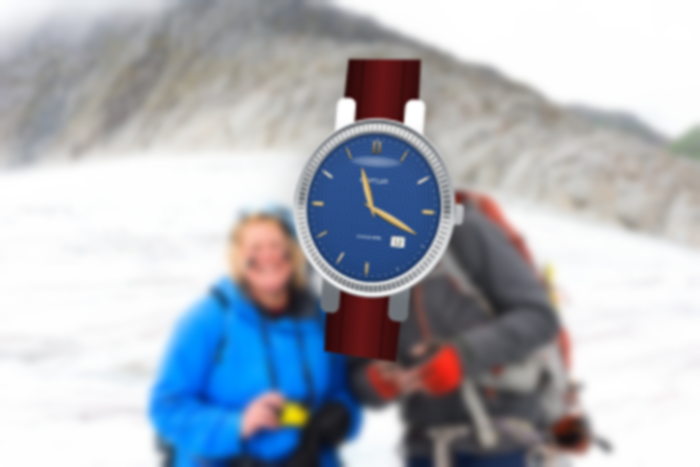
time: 11:19
